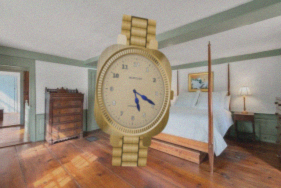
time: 5:19
